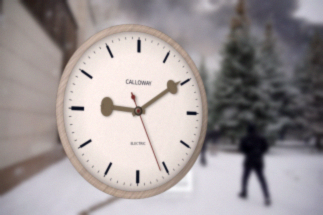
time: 9:09:26
